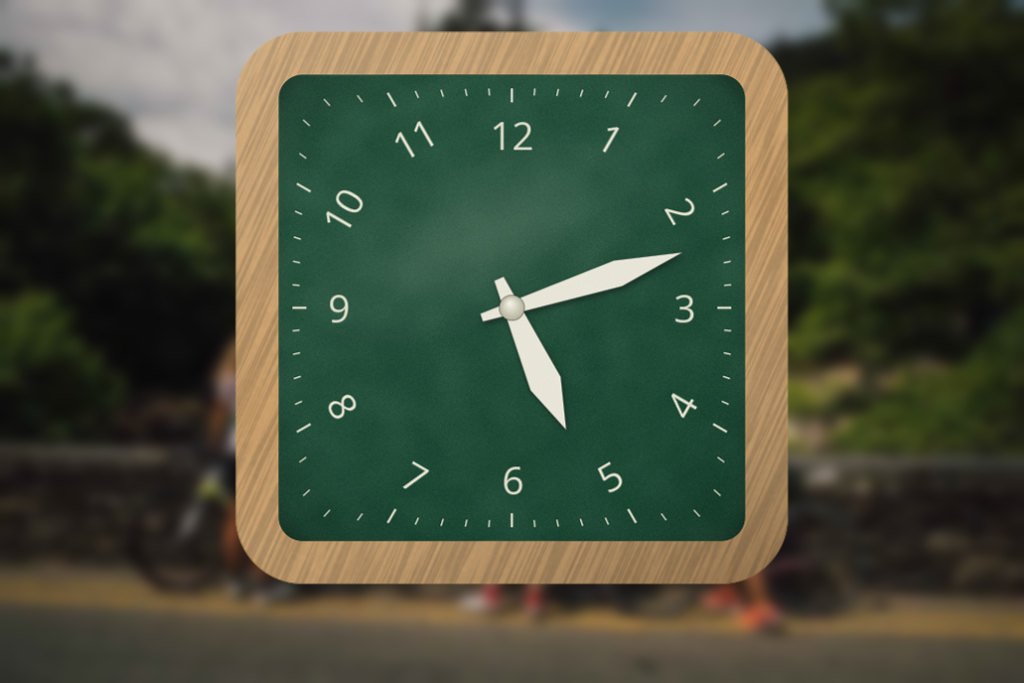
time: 5:12
